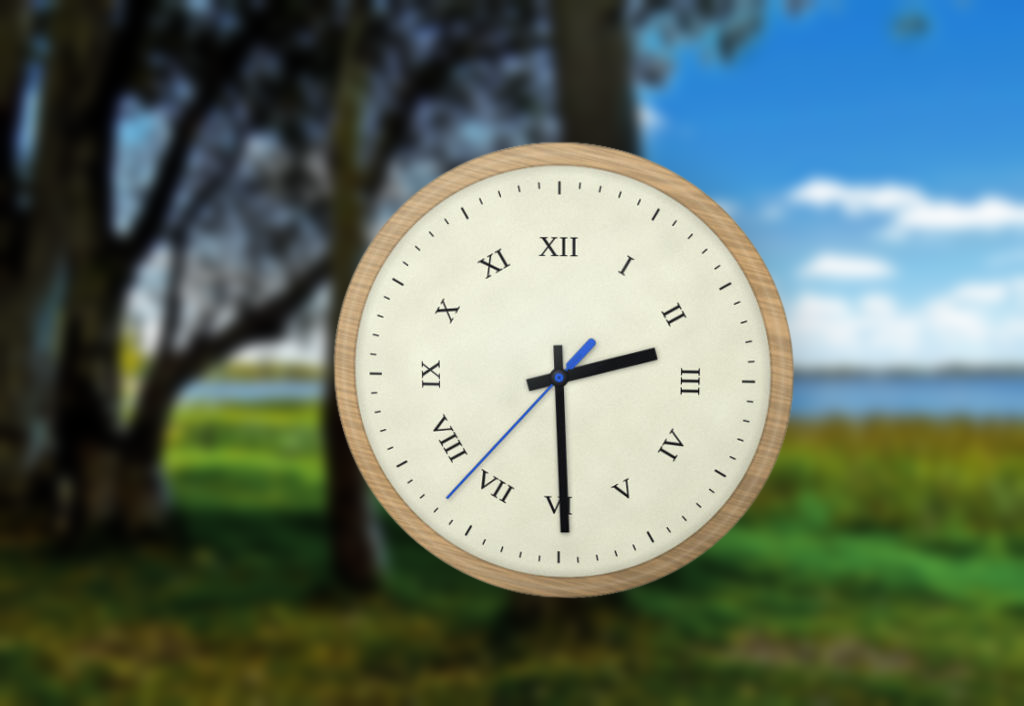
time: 2:29:37
